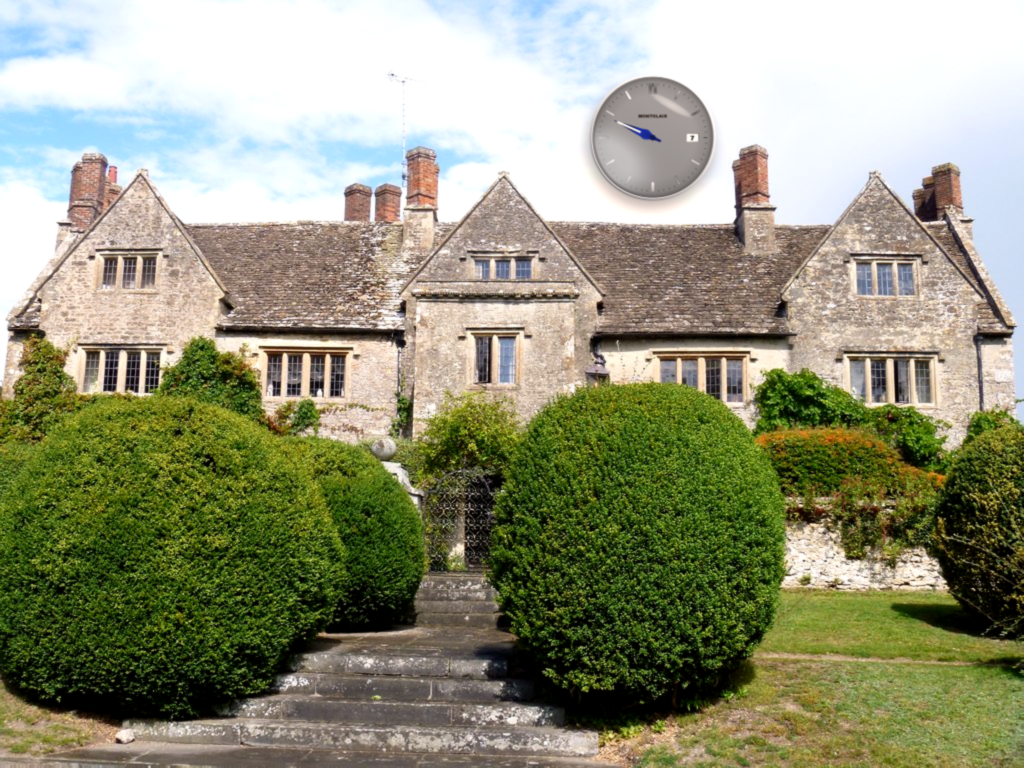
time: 9:49
